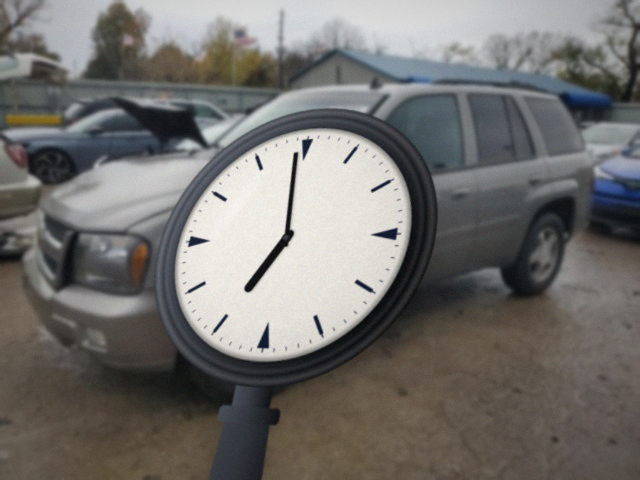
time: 6:59
